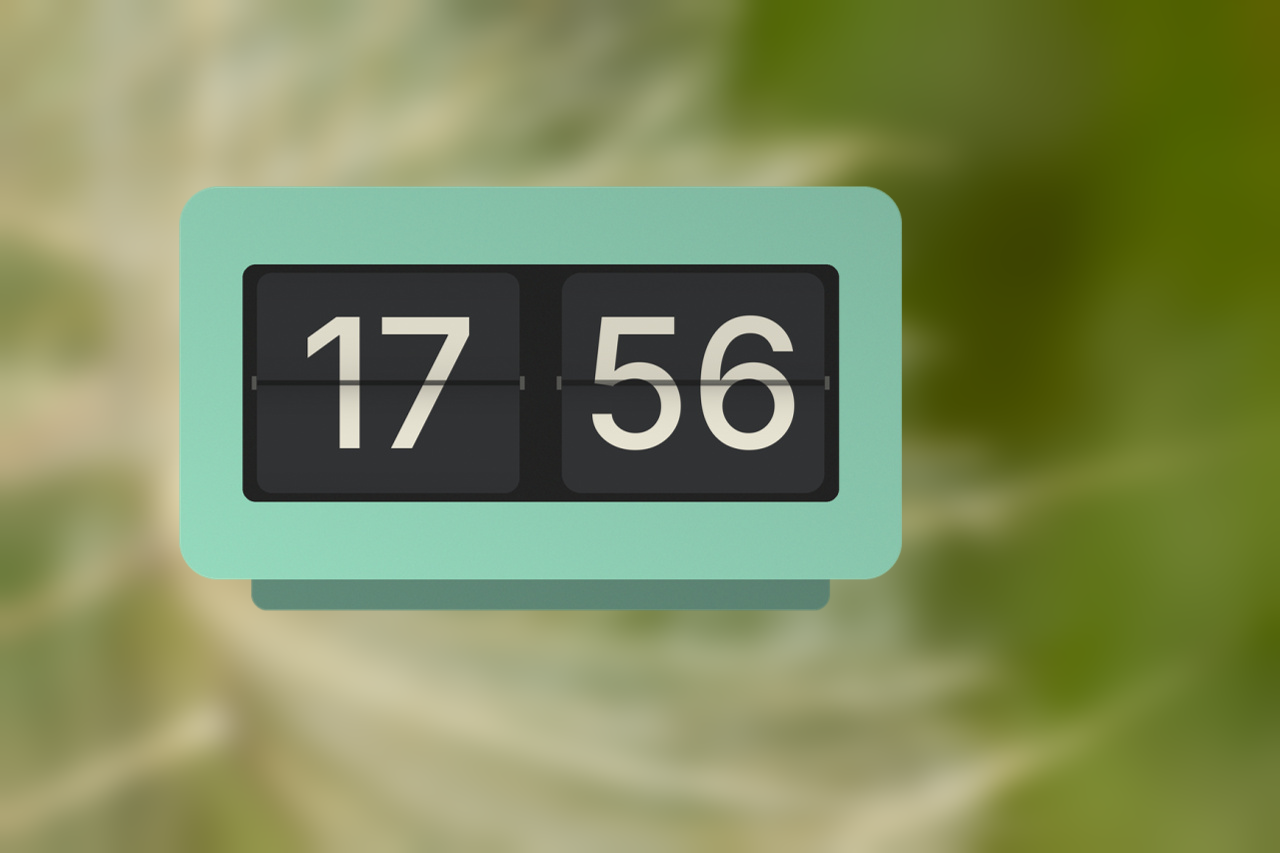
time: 17:56
